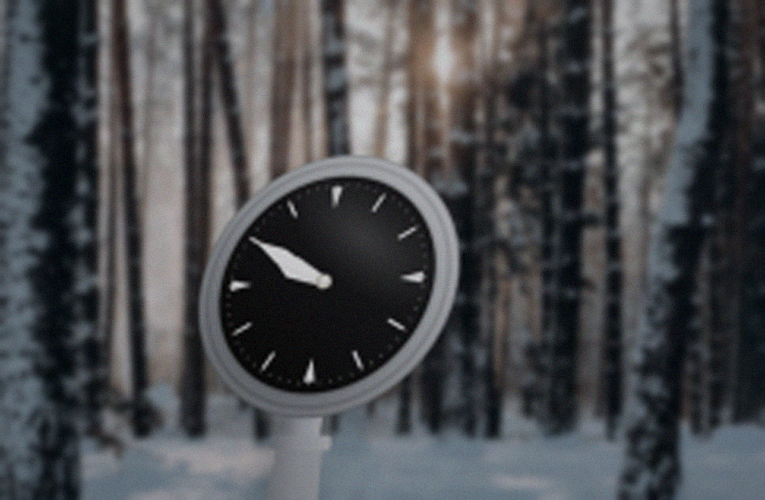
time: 9:50
